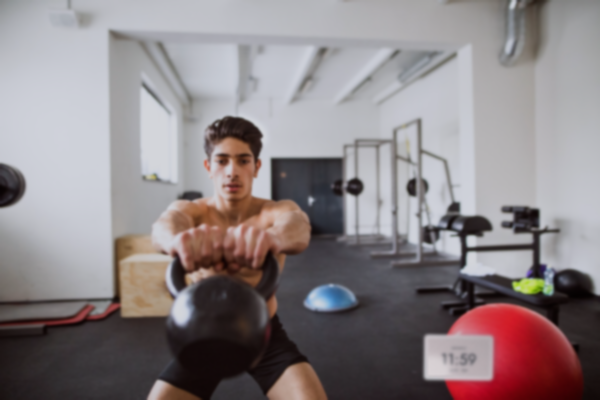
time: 11:59
